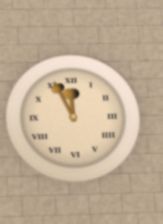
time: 11:56
